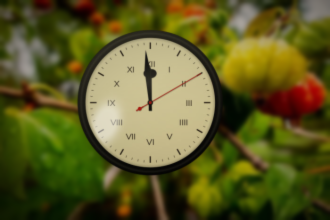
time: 11:59:10
